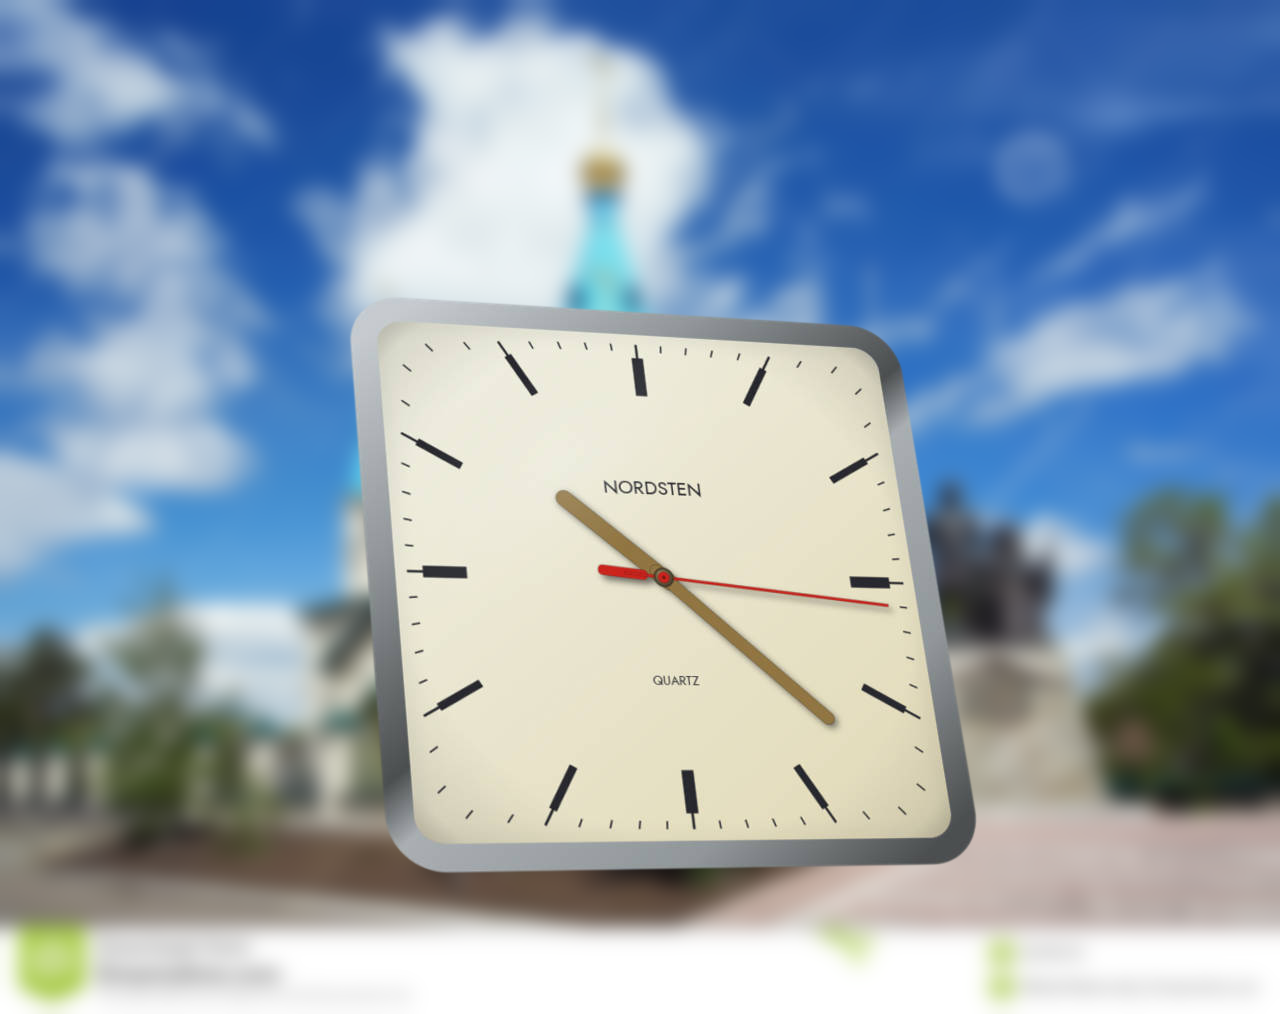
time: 10:22:16
